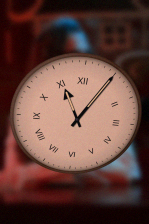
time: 11:05
